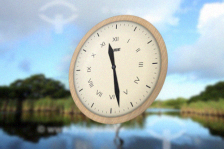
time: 11:28
